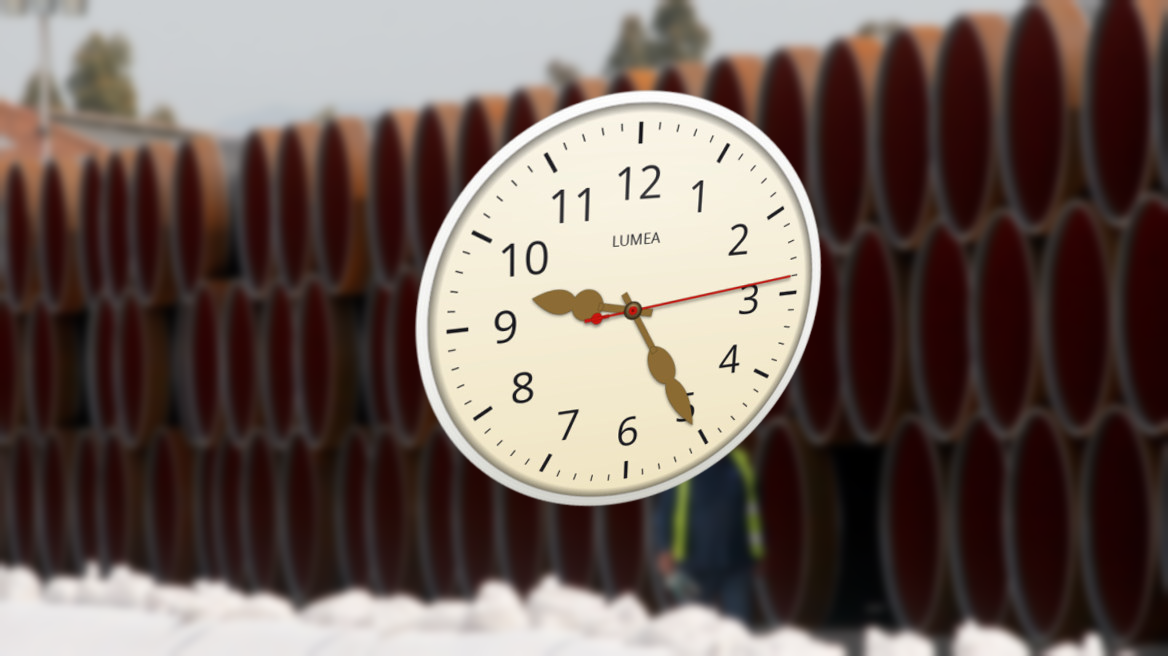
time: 9:25:14
